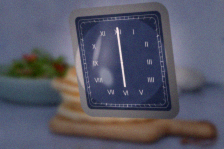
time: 6:00
